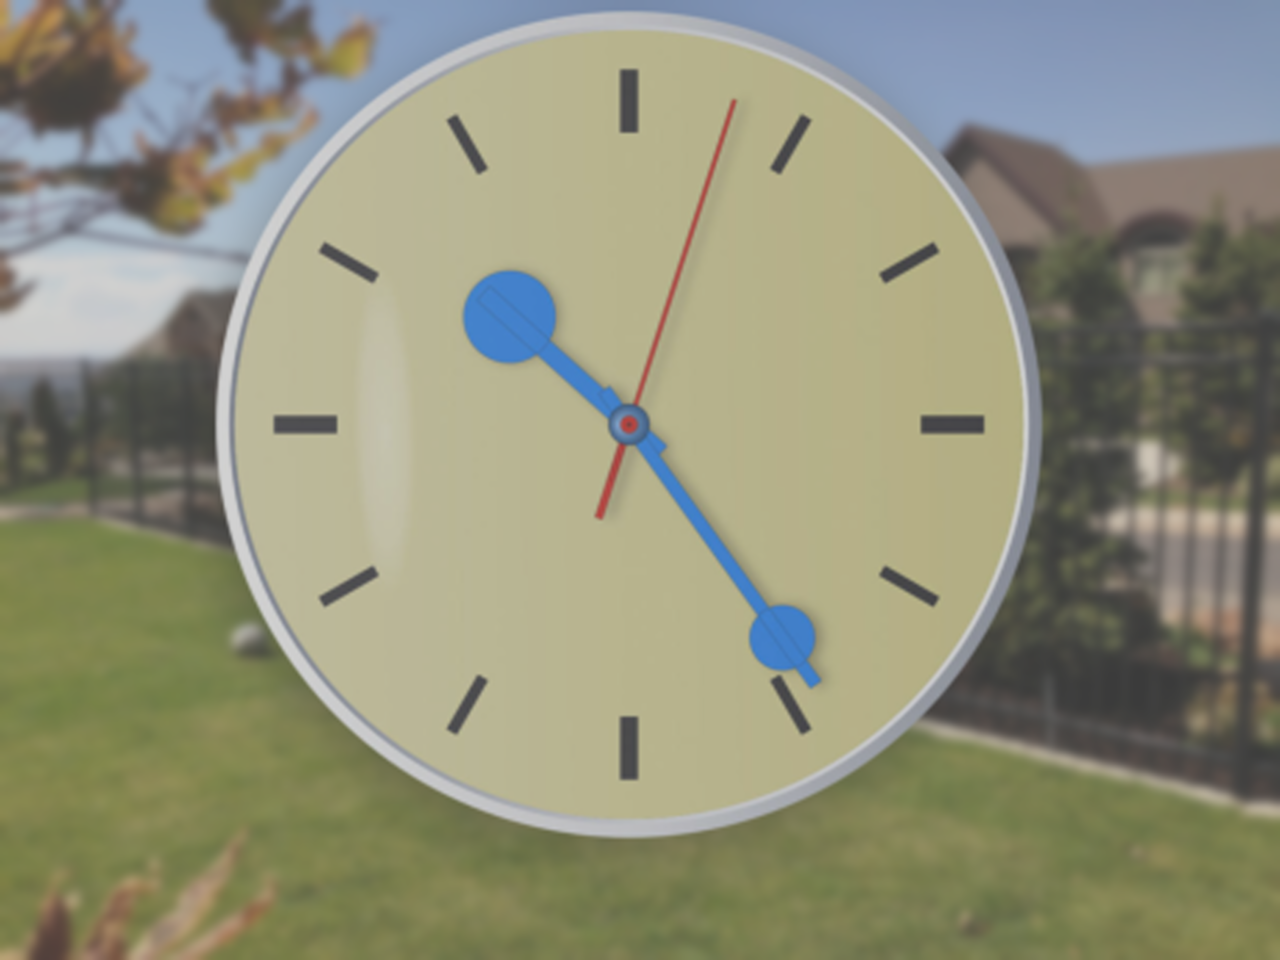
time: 10:24:03
